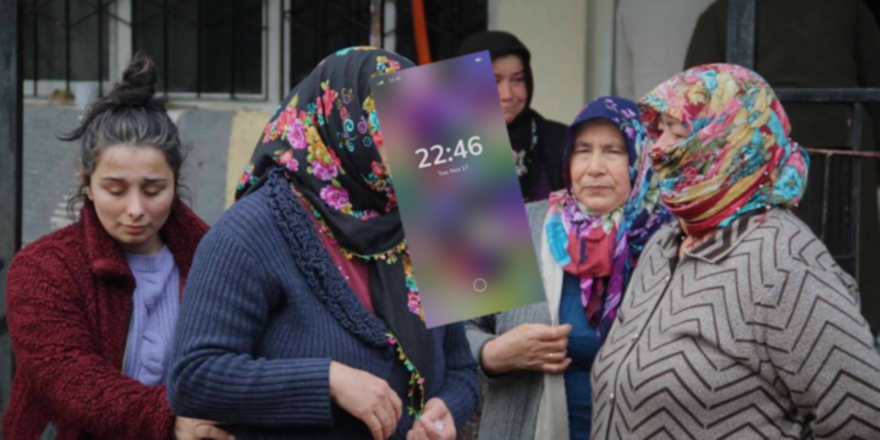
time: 22:46
